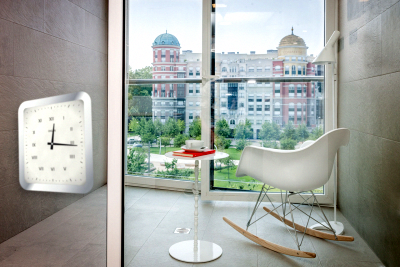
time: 12:16
